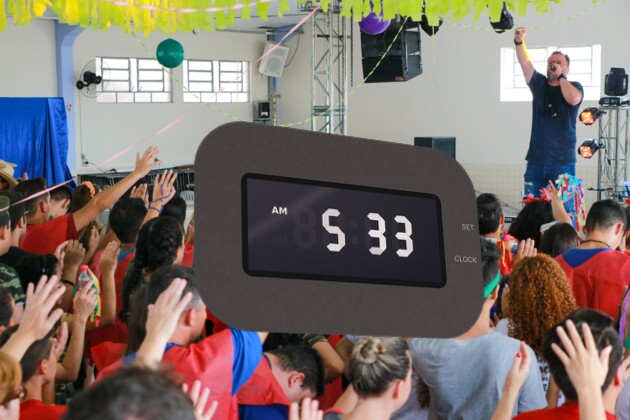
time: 5:33
